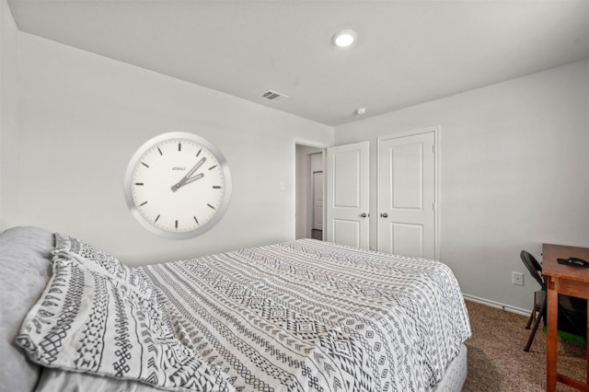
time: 2:07
